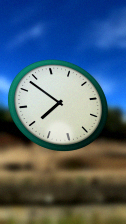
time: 7:53
